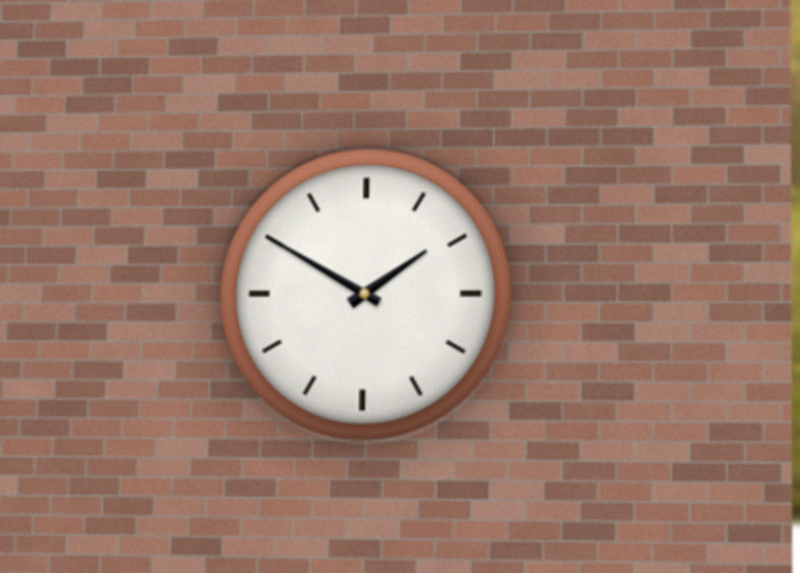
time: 1:50
